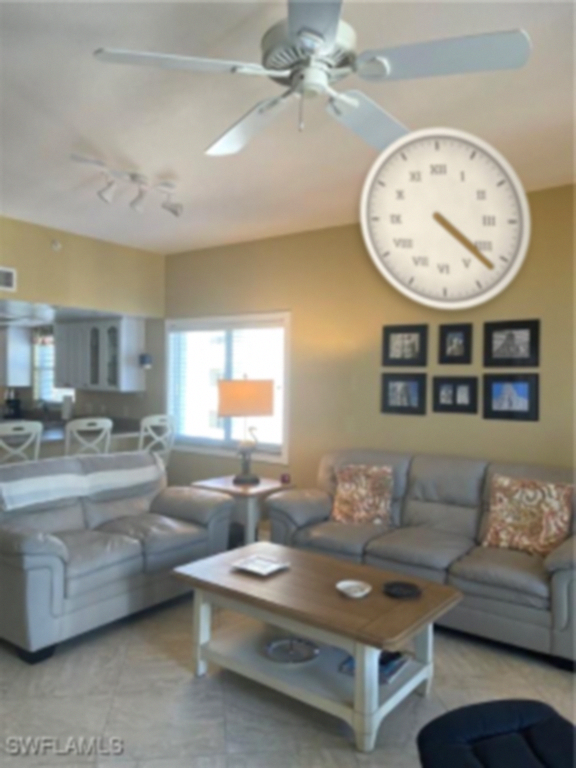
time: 4:22
